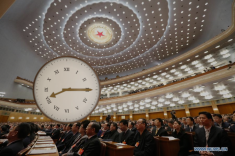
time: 8:15
